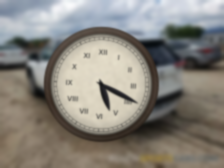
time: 5:19
